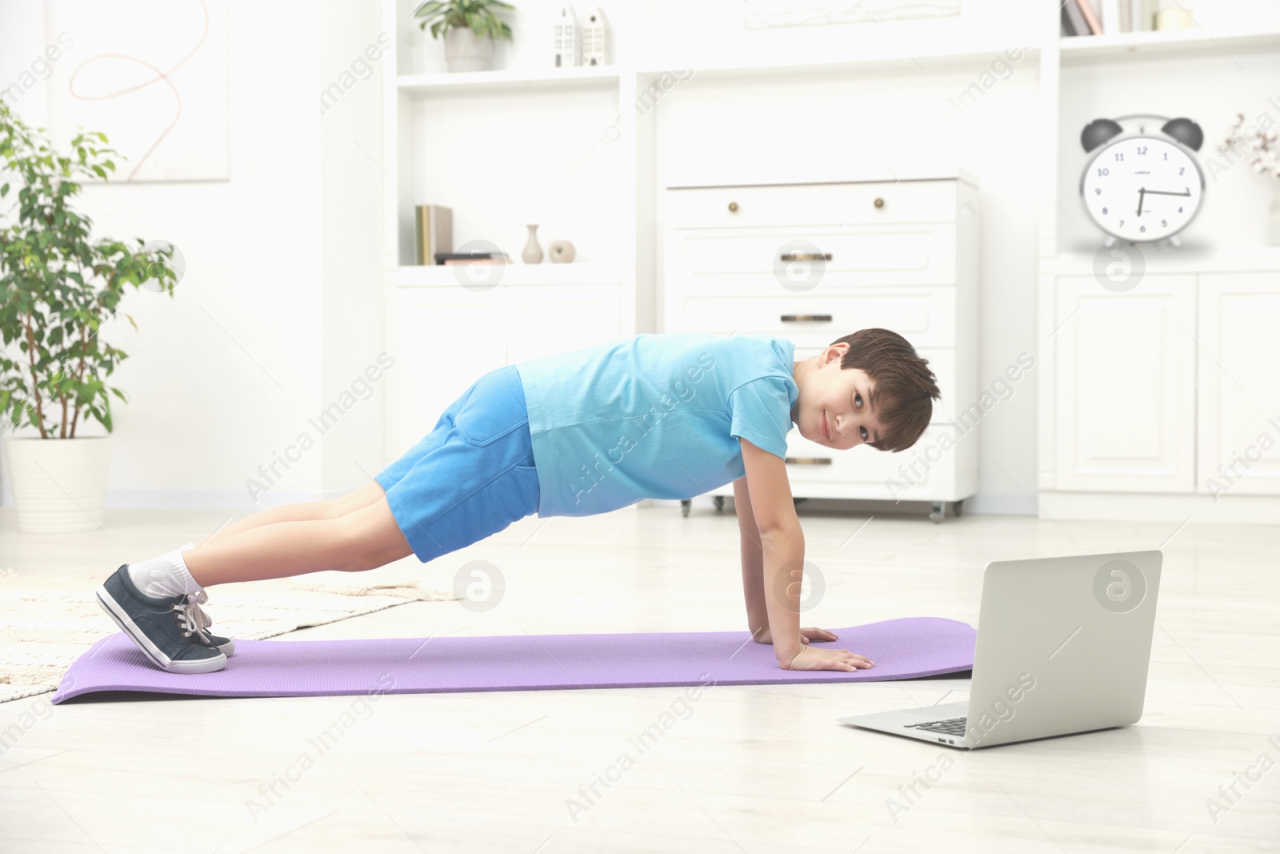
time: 6:16
